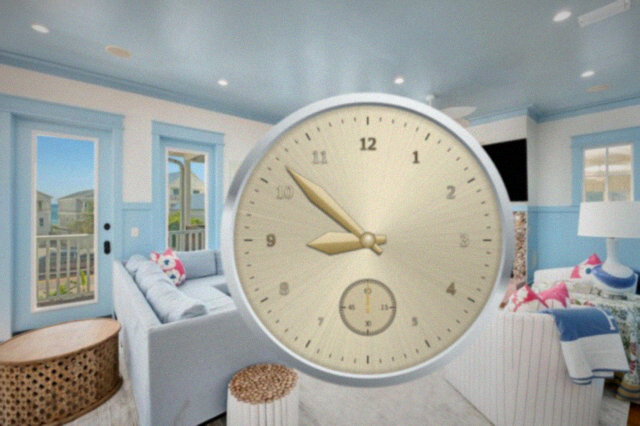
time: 8:52
